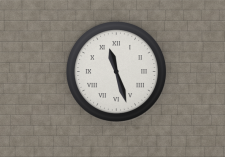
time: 11:27
